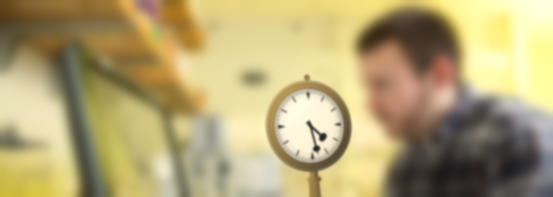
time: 4:28
